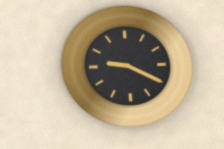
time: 9:20
